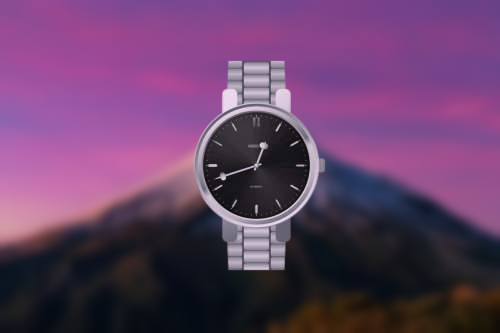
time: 12:42
